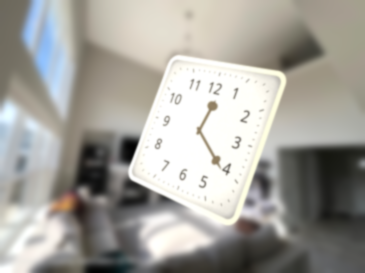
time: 12:21
